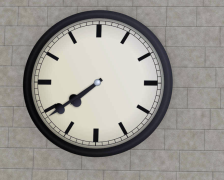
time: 7:39
